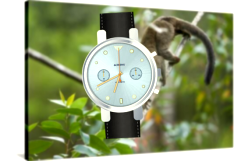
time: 6:41
